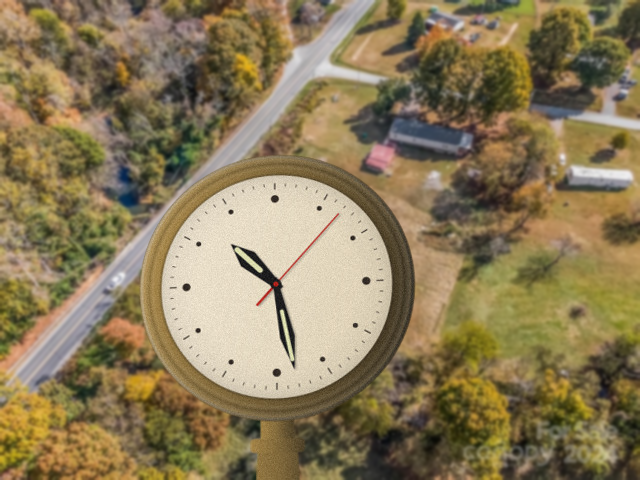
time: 10:28:07
